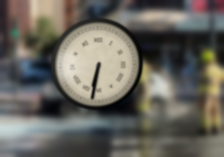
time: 6:32
